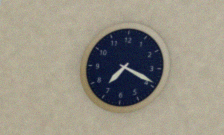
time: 7:19
